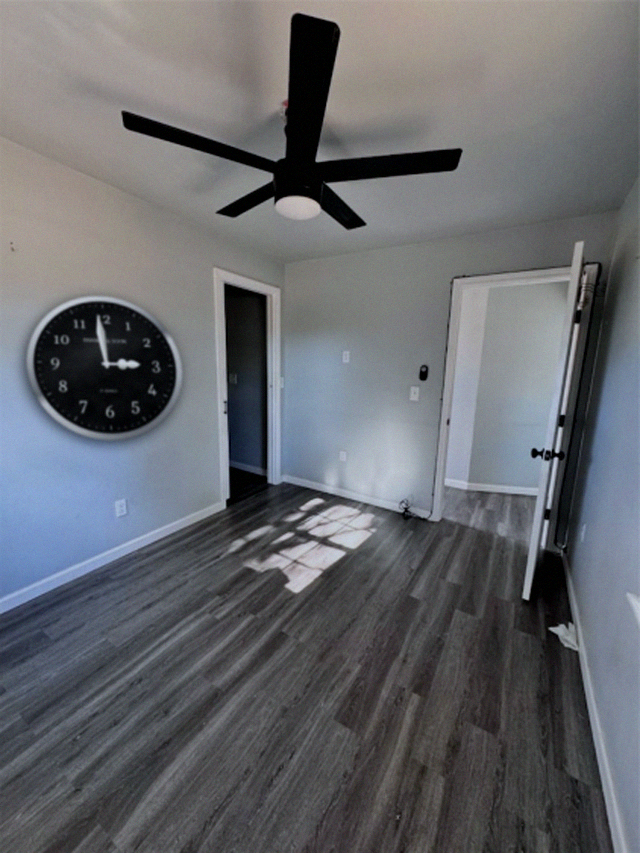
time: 2:59
